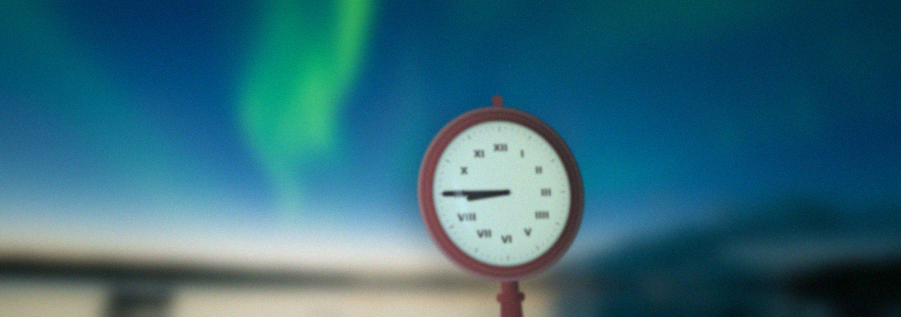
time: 8:45
